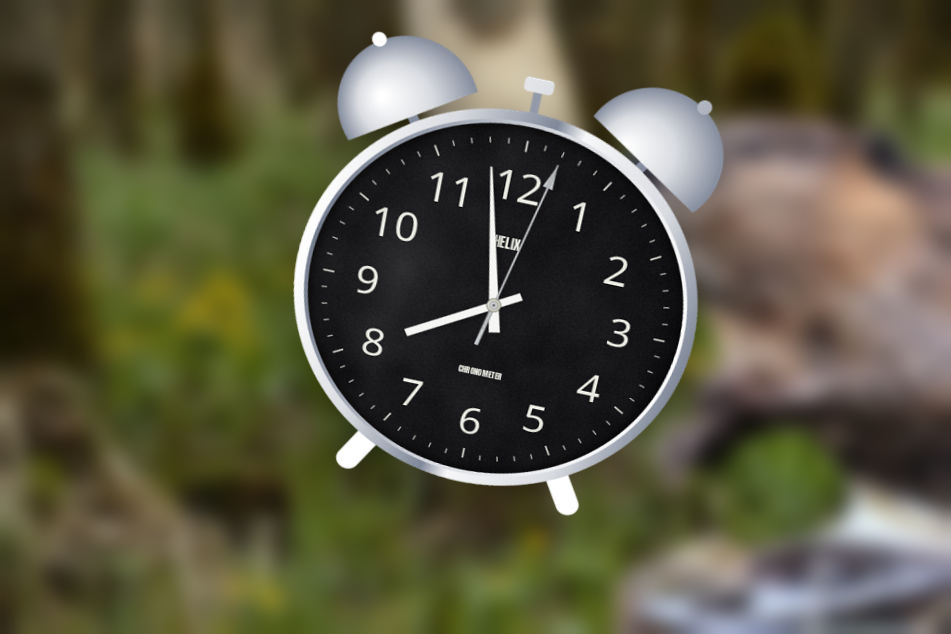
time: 7:58:02
